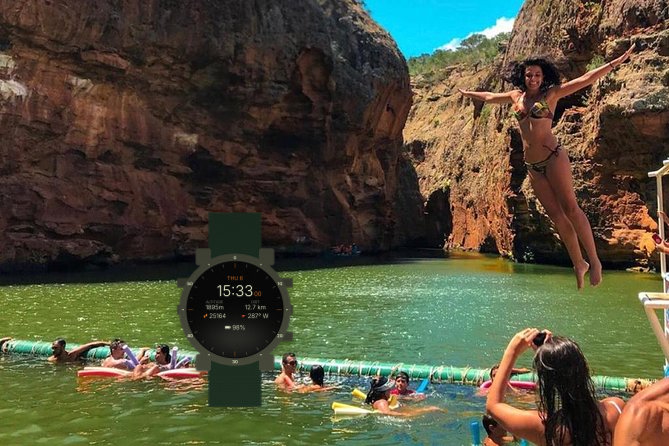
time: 15:33
